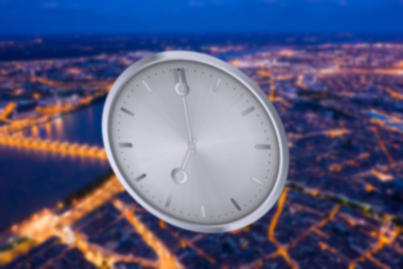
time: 7:00
